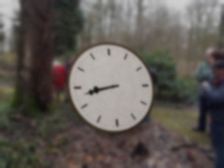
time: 8:43
